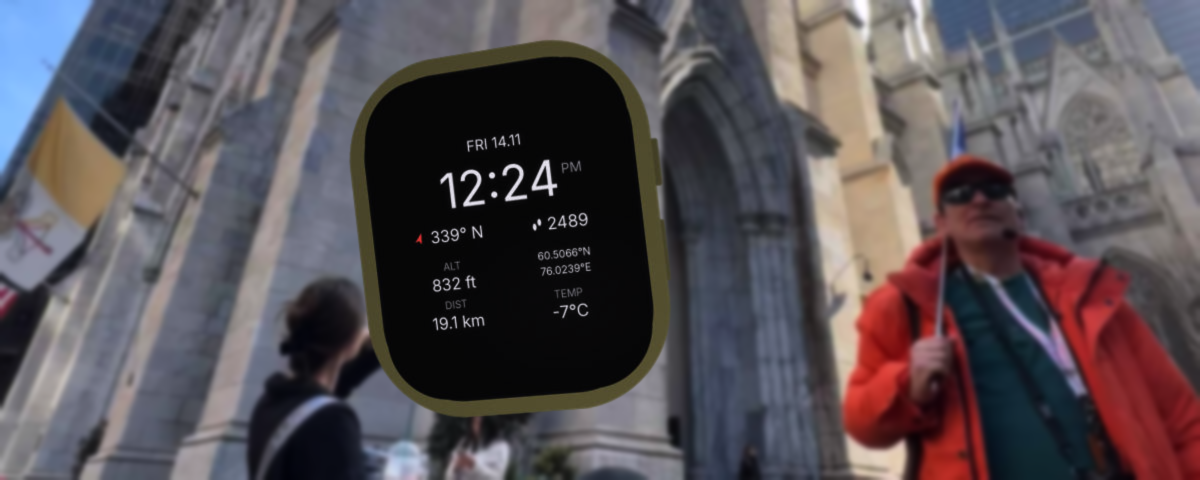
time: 12:24
